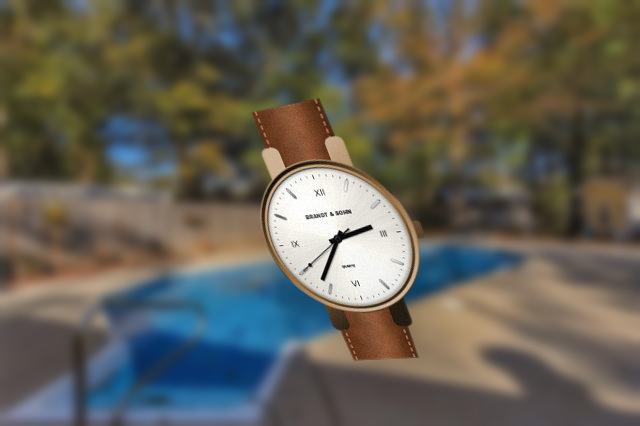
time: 2:36:40
